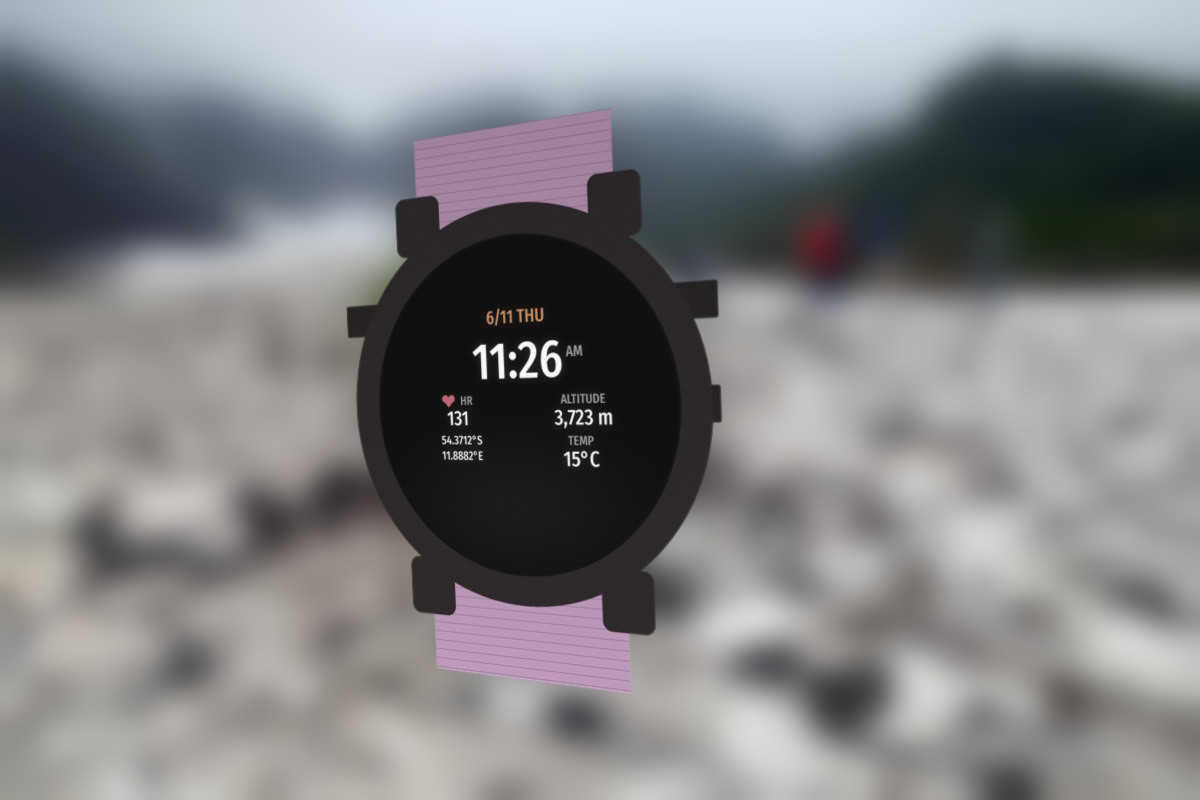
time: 11:26
